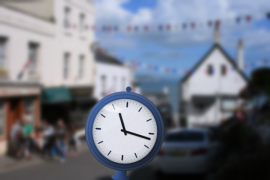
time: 11:17
